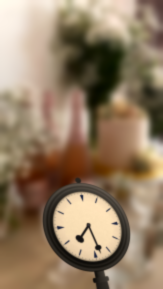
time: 7:28
